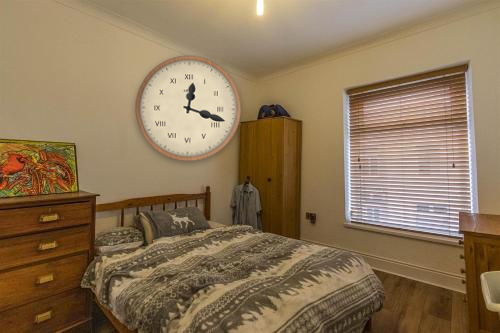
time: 12:18
